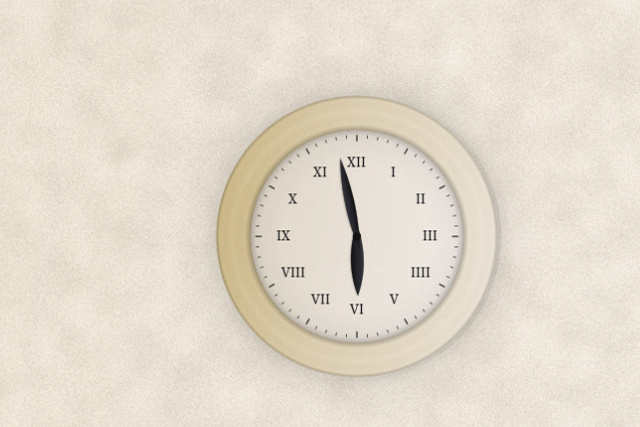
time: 5:58
